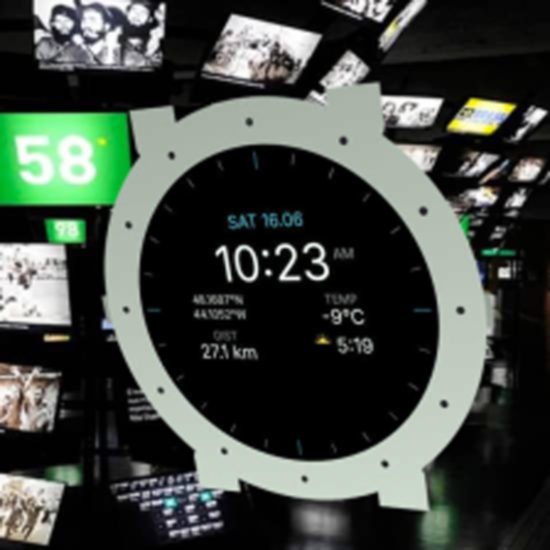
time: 10:23
